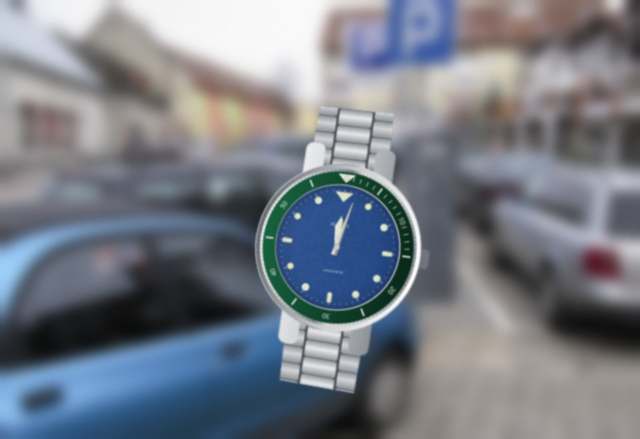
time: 12:02
